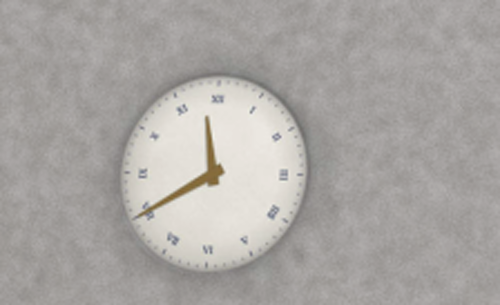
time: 11:40
